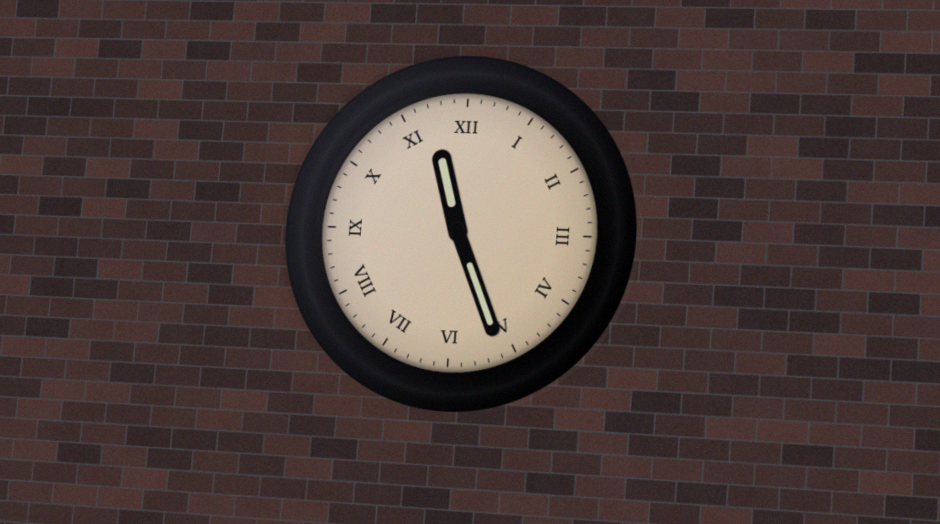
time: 11:26
